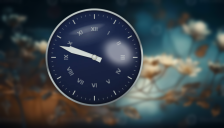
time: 9:48
